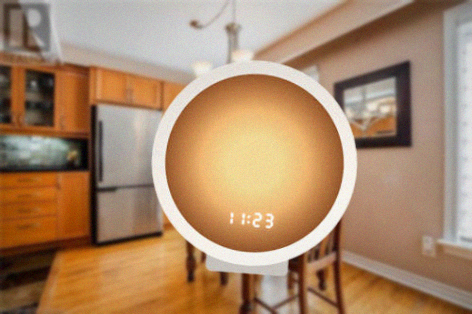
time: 11:23
